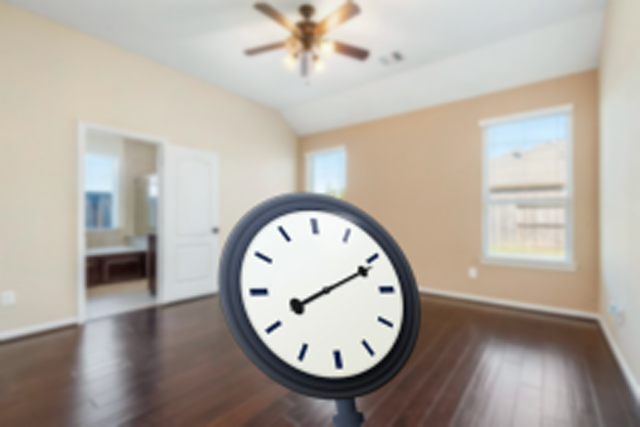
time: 8:11
